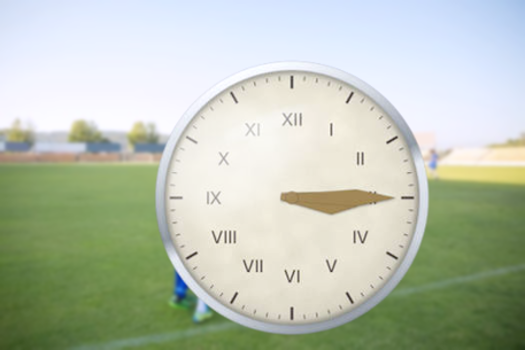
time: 3:15
